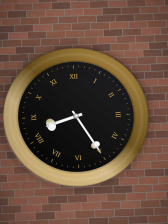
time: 8:25
